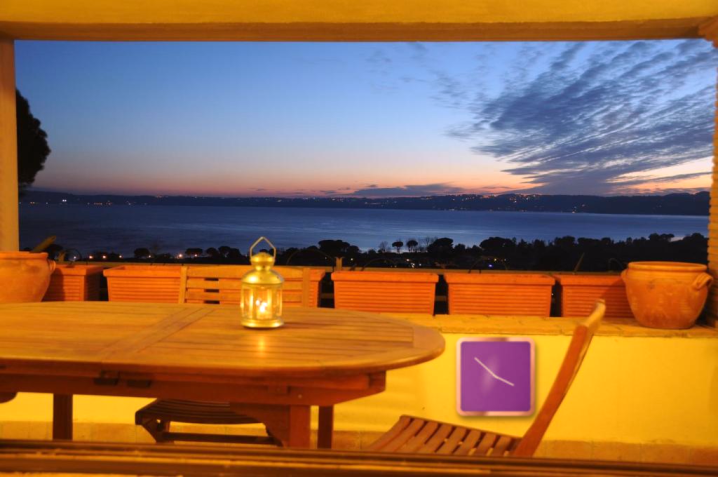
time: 3:52
